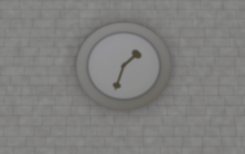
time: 1:33
